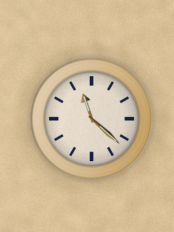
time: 11:22
